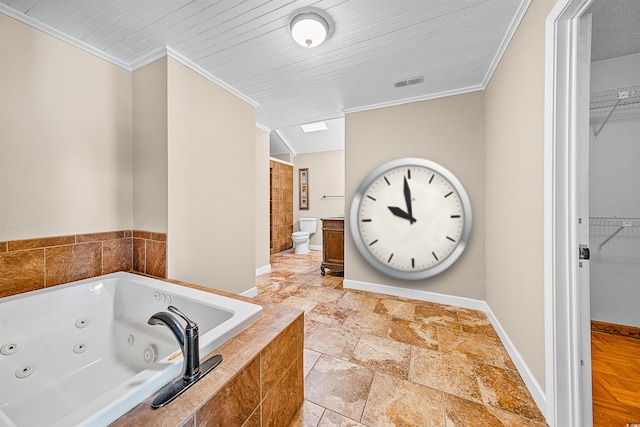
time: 9:59
